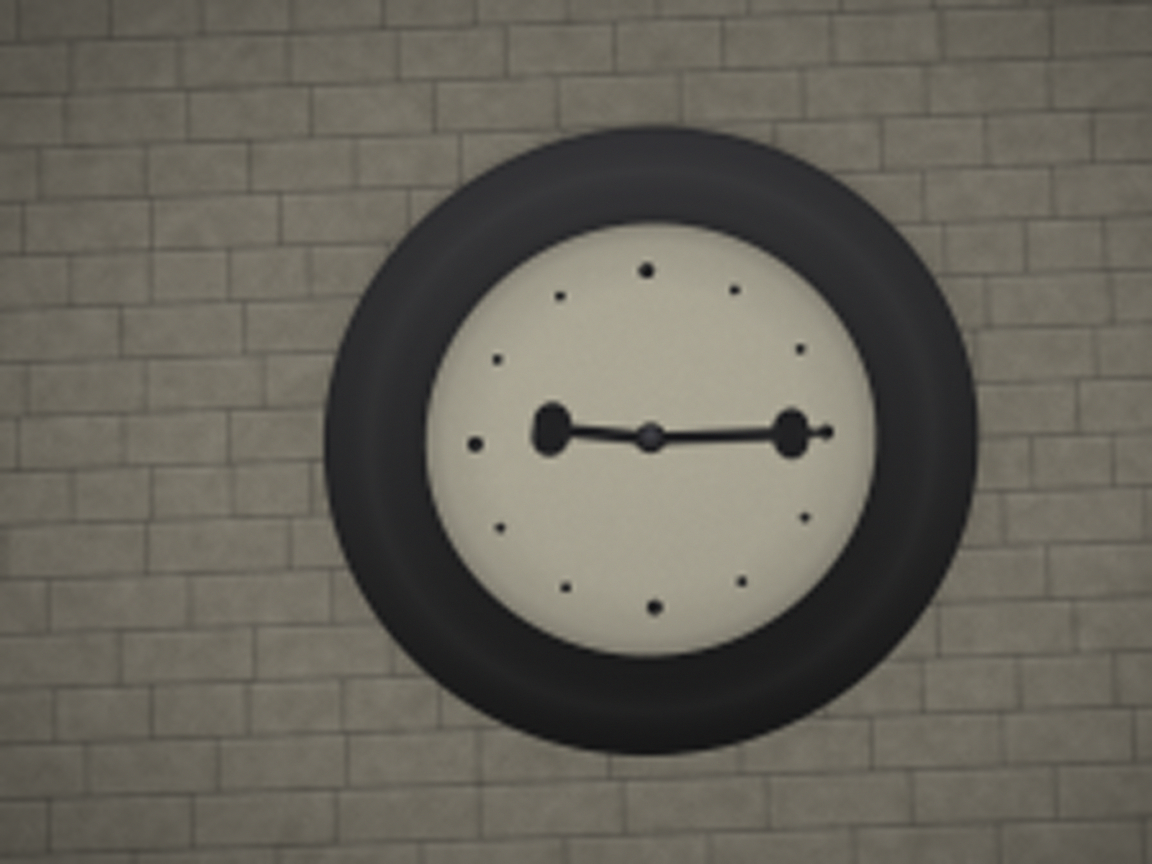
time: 9:15
